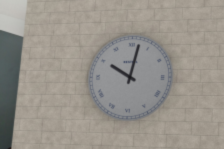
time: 10:02
